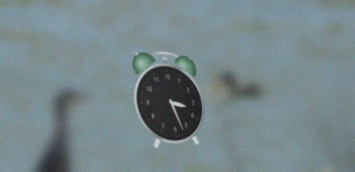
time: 3:27
